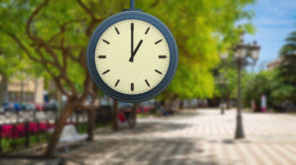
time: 1:00
